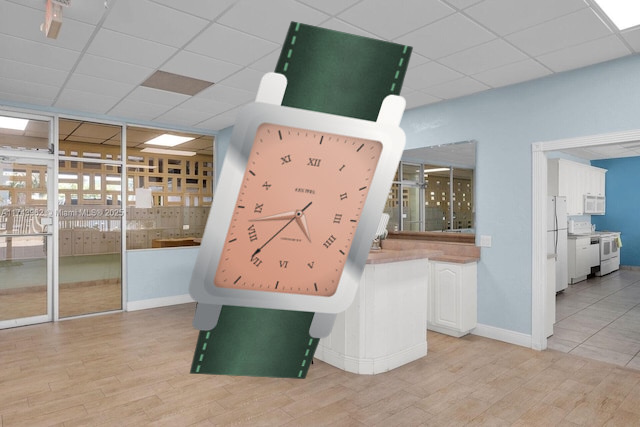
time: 4:42:36
